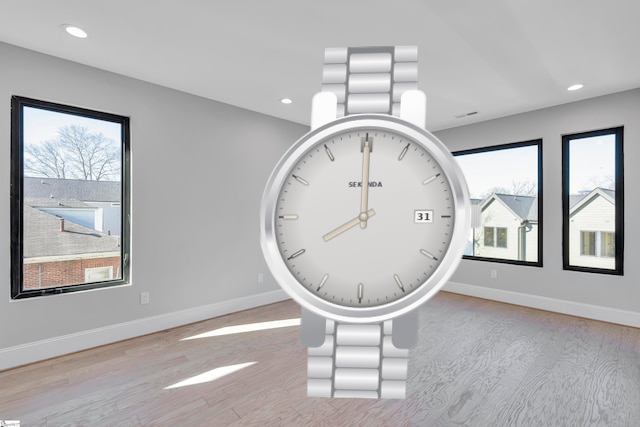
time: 8:00
